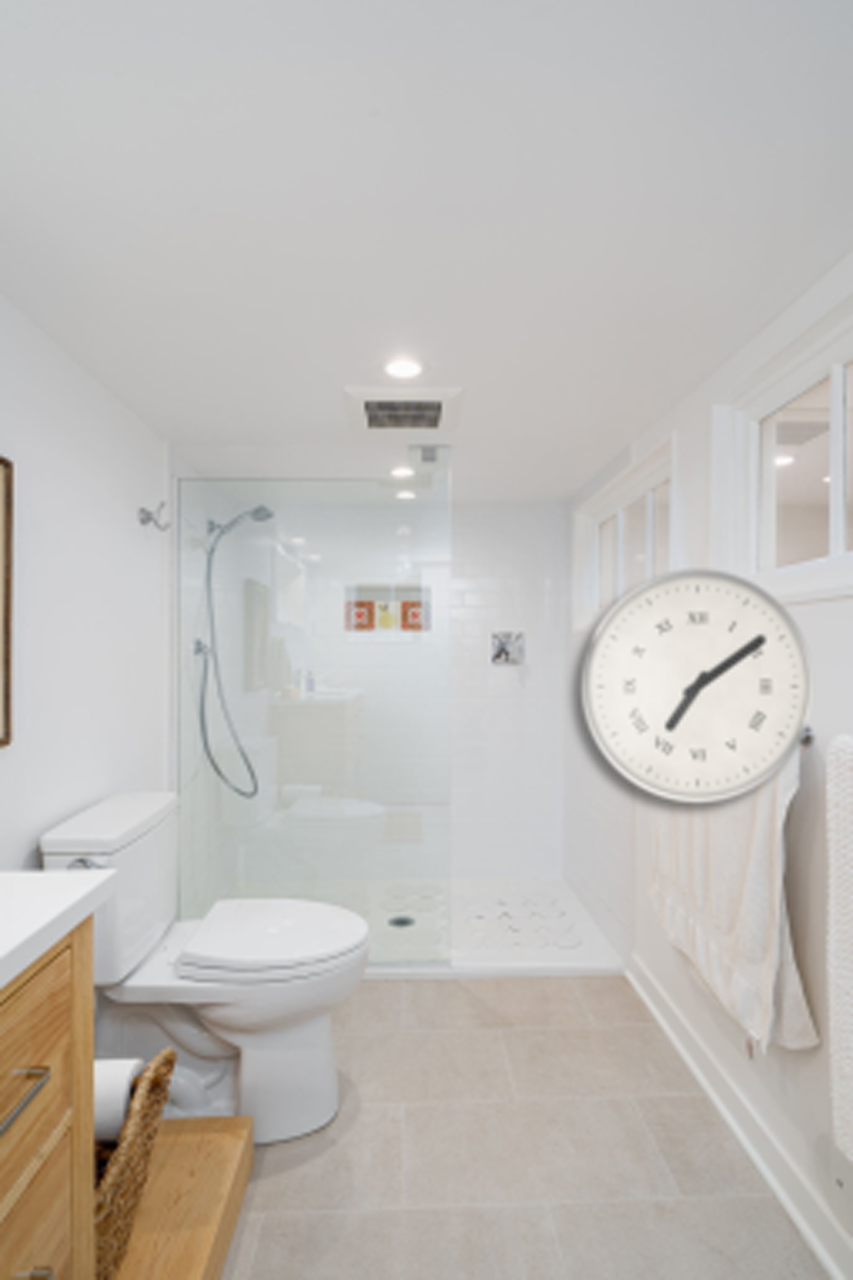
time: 7:09
